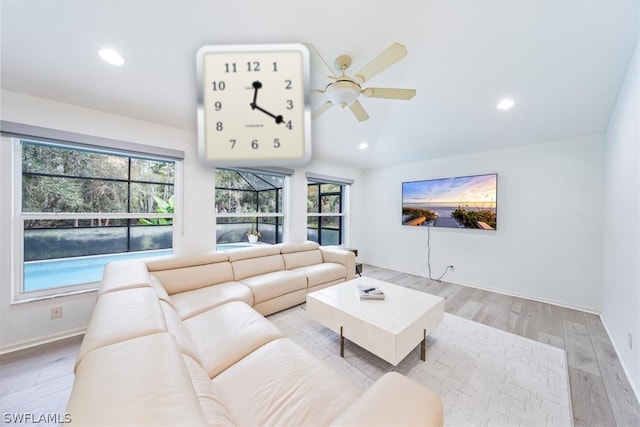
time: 12:20
